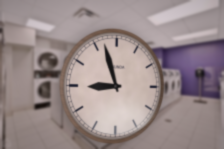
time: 8:57
